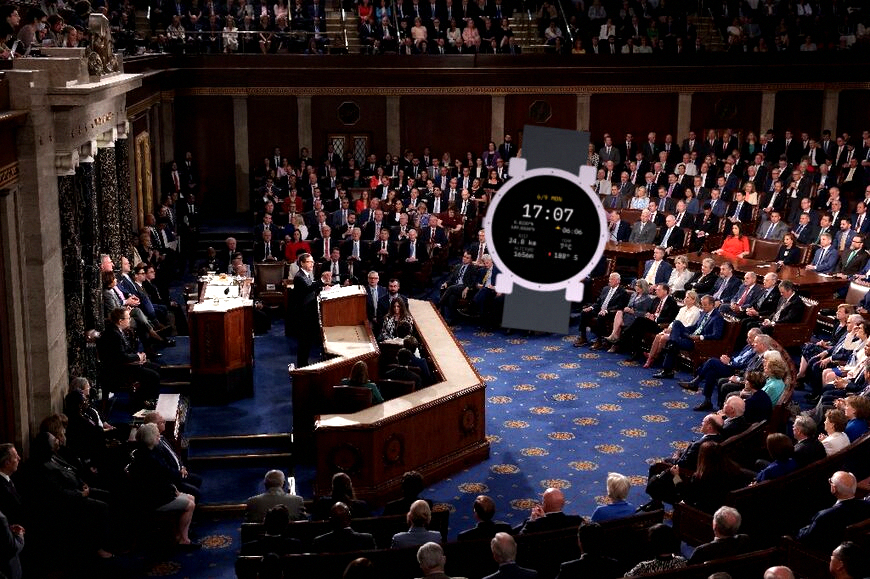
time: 17:07
